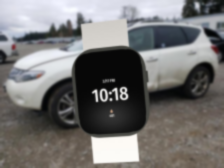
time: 10:18
